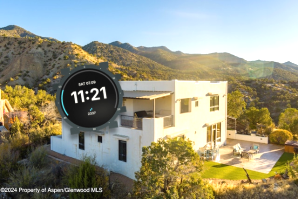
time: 11:21
